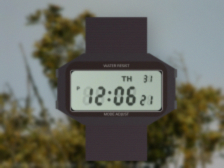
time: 12:06:21
